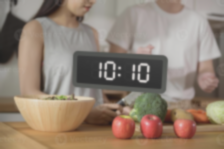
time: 10:10
